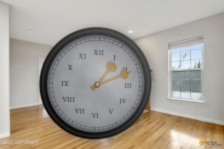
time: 1:11
